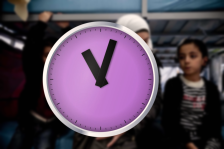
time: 11:03
